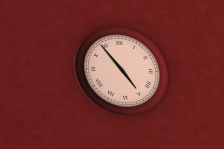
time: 4:54
